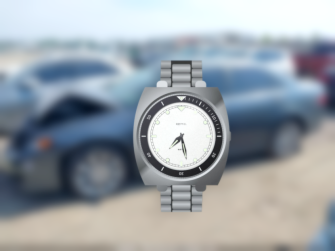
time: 7:28
